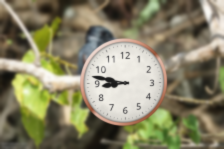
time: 8:47
